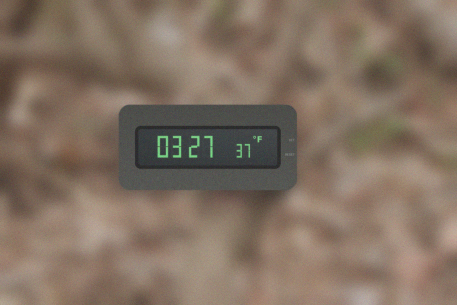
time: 3:27
